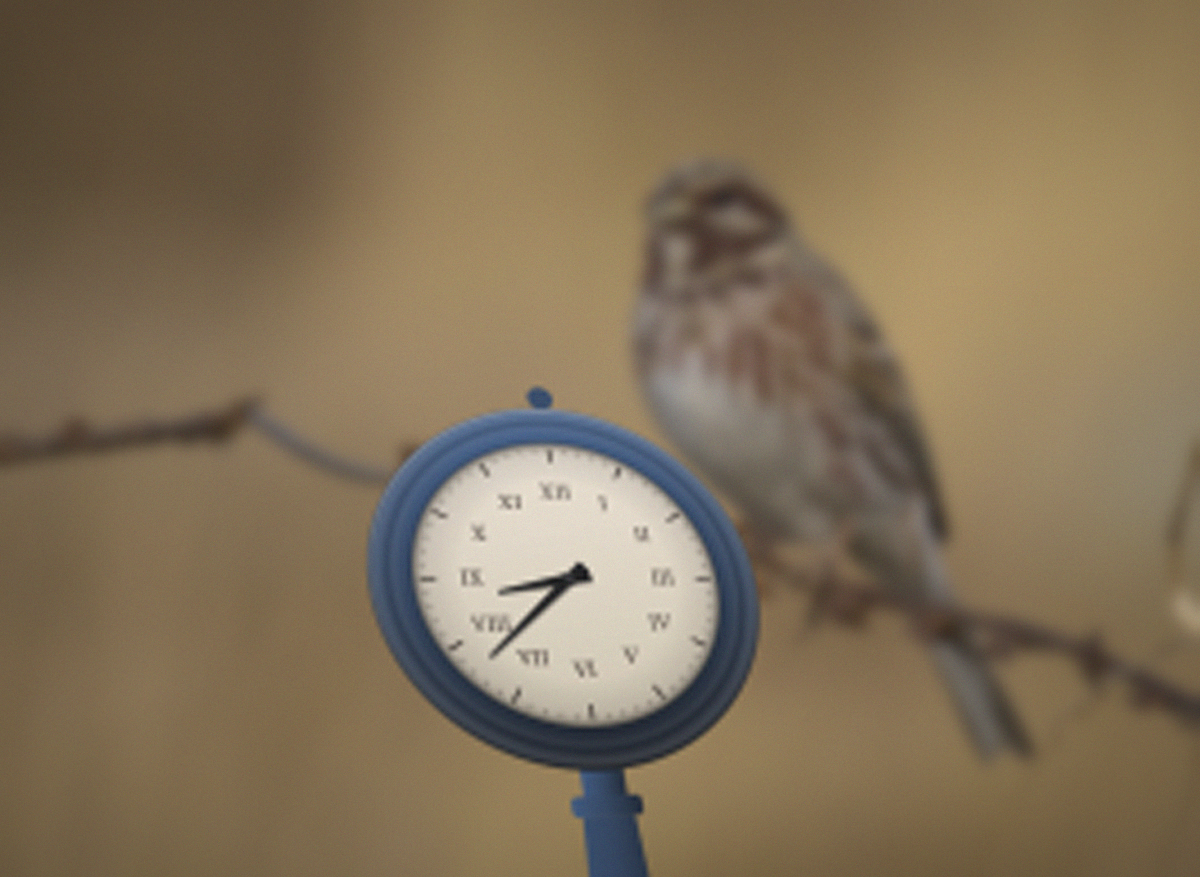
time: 8:38
